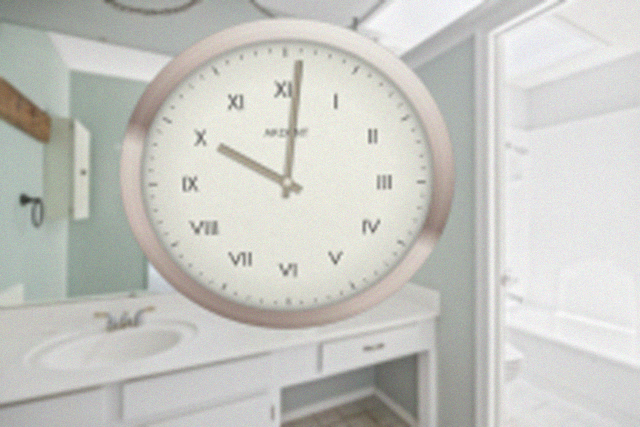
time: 10:01
